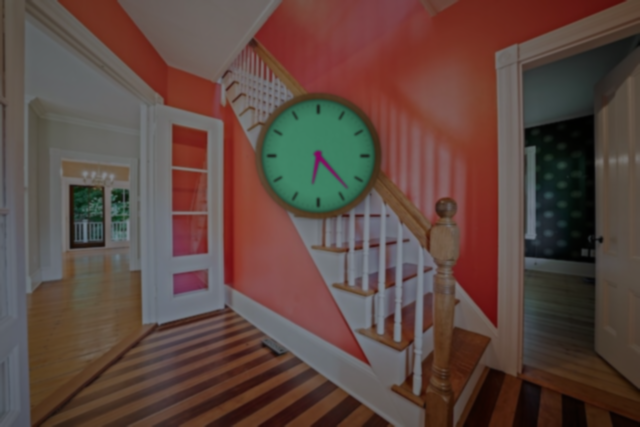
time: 6:23
